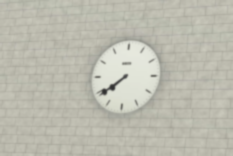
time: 7:39
